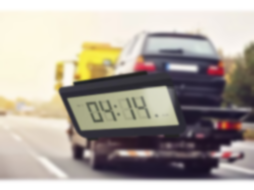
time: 4:14
